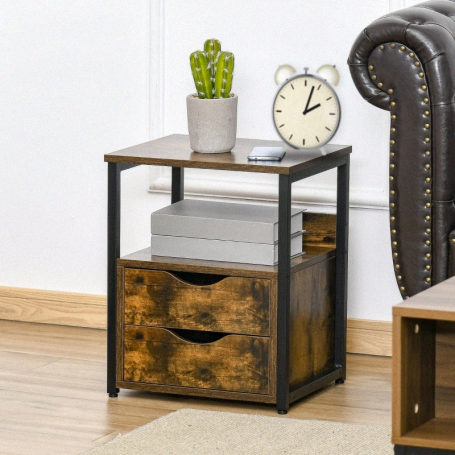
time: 2:03
